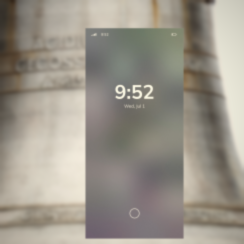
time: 9:52
